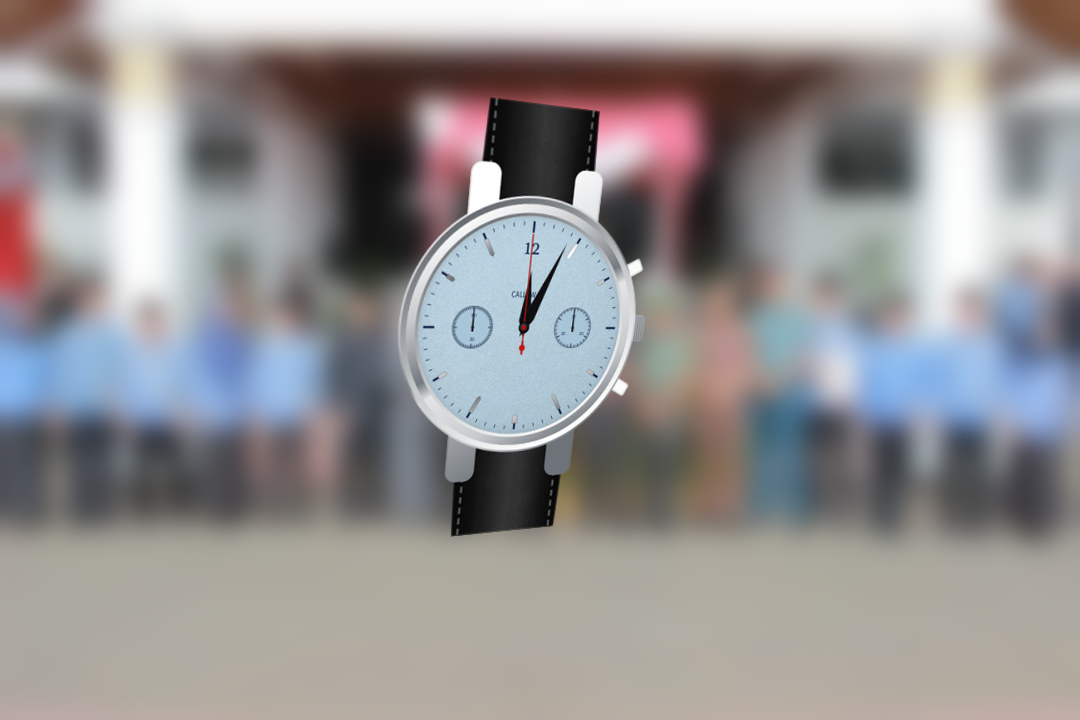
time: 12:04
